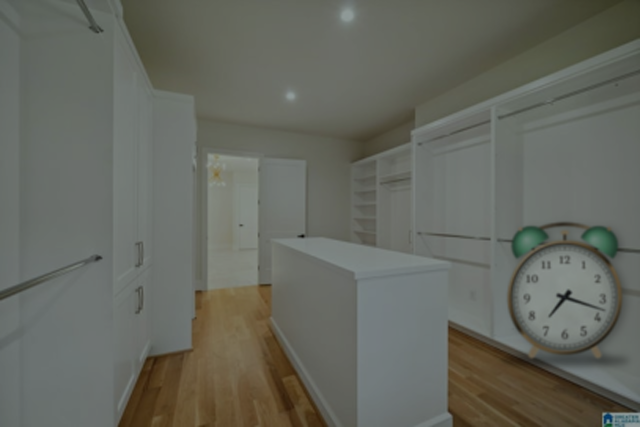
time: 7:18
